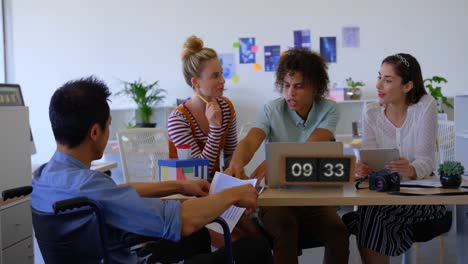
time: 9:33
